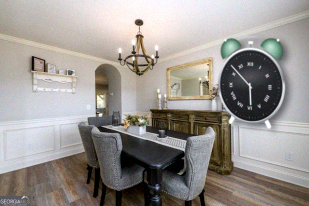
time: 5:52
